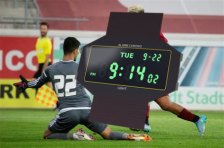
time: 9:14:02
